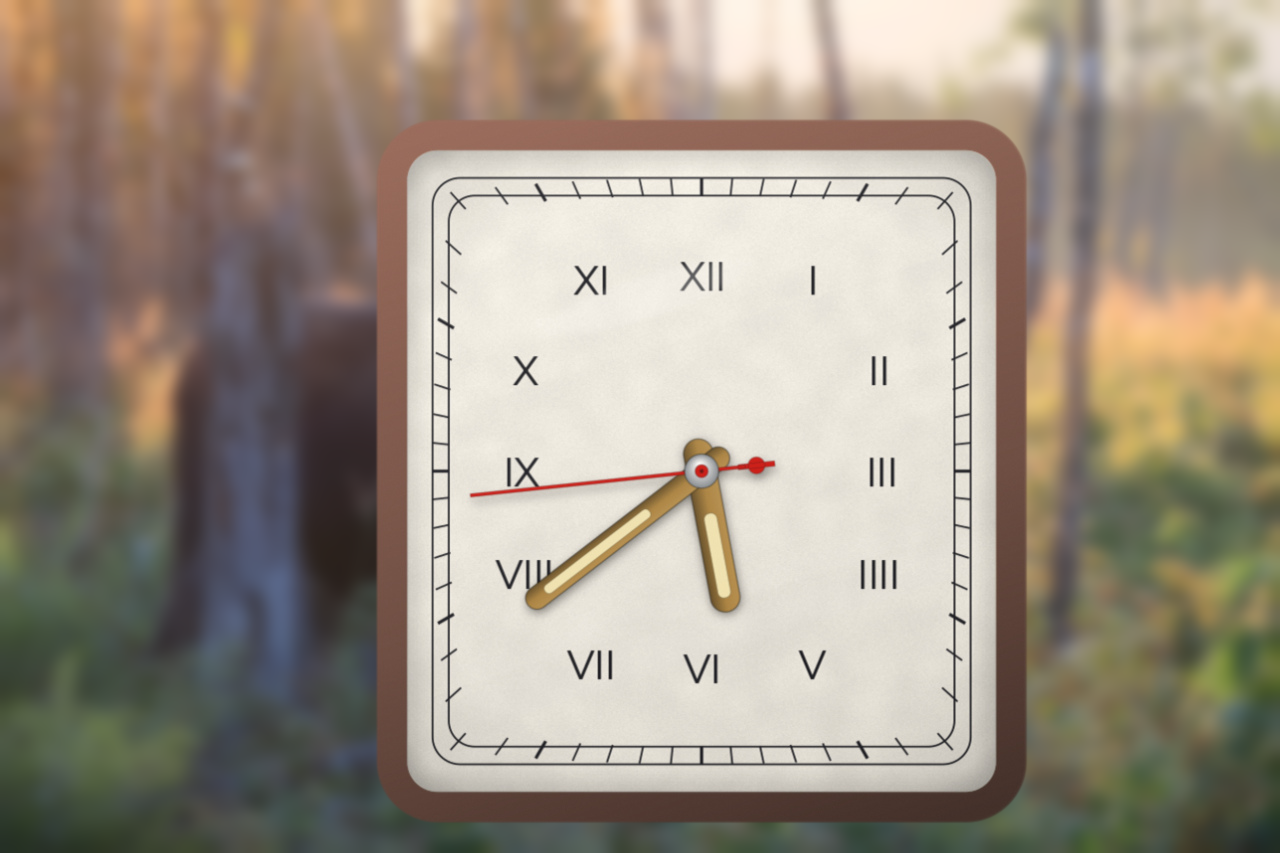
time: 5:38:44
